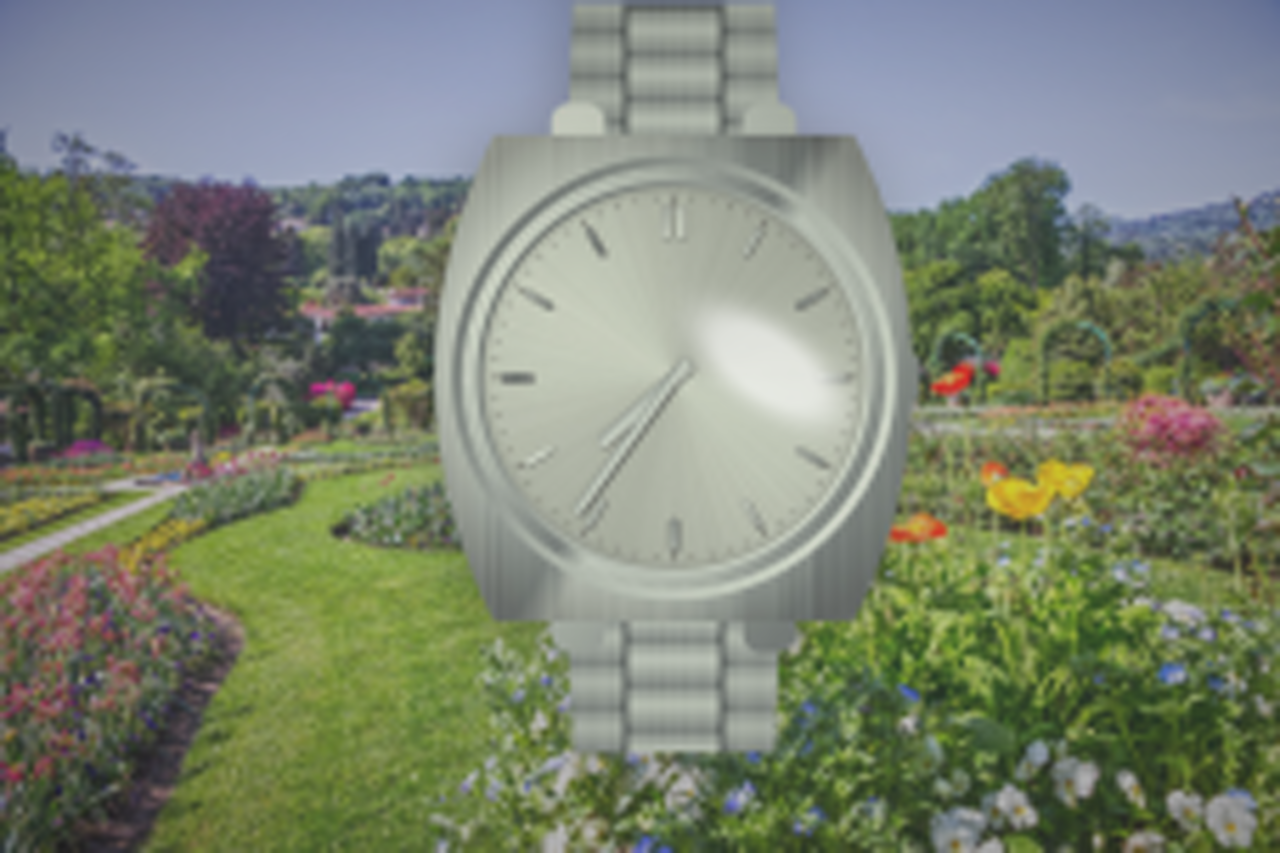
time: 7:36
